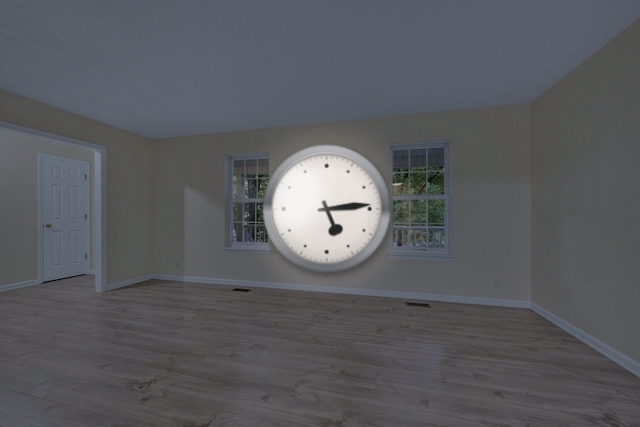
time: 5:14
